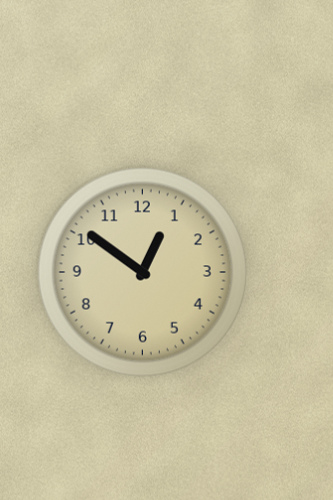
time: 12:51
